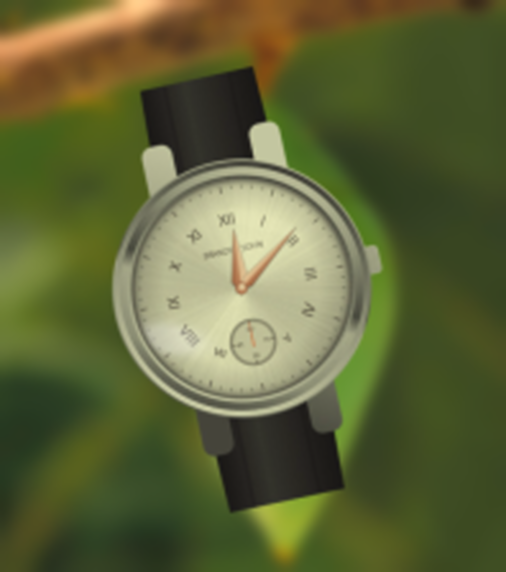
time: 12:09
